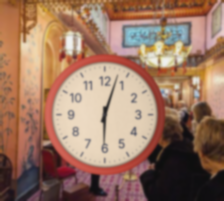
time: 6:03
